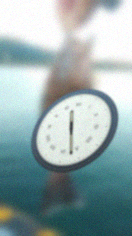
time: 11:27
